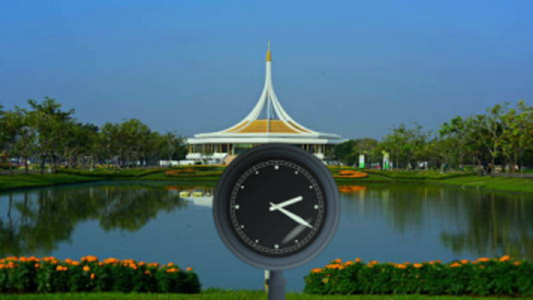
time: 2:20
